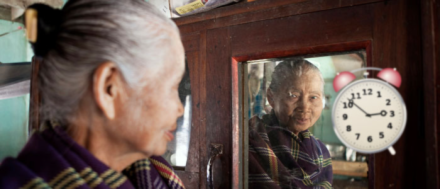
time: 2:52
